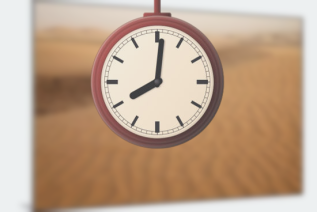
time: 8:01
